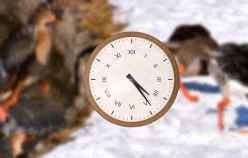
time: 4:24
